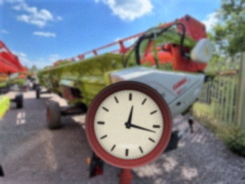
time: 12:17
